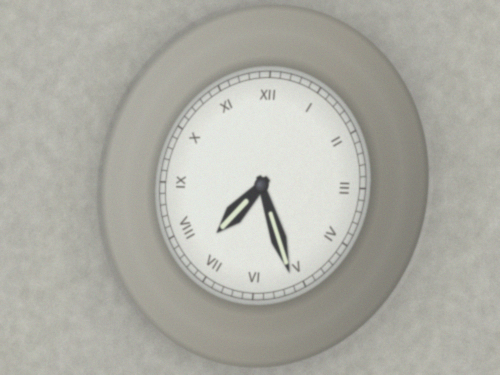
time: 7:26
